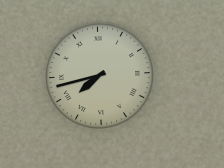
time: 7:43
